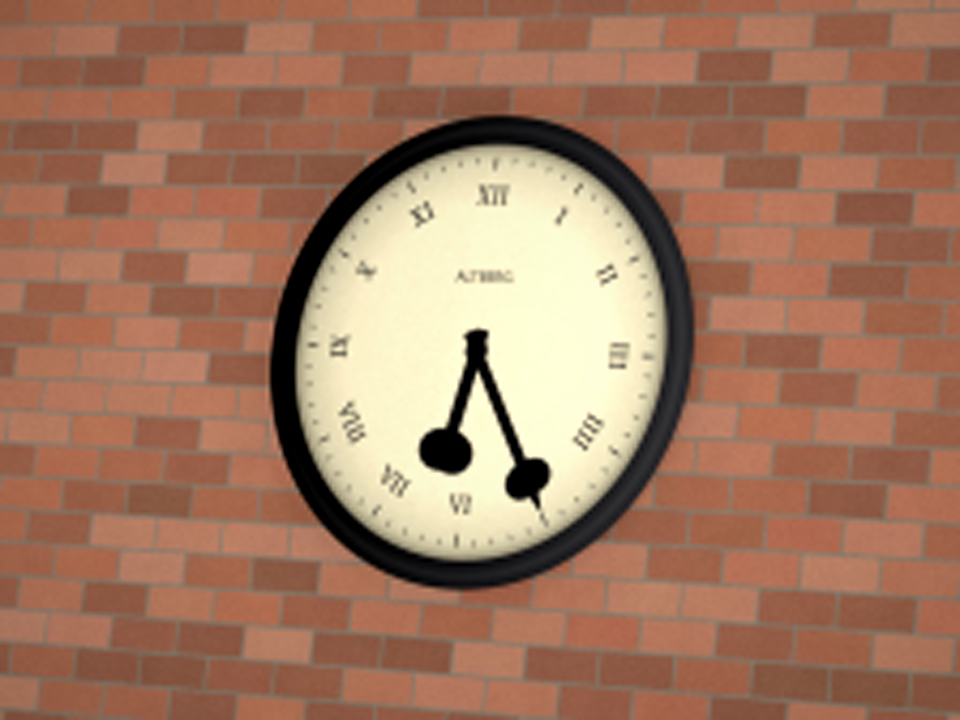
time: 6:25
